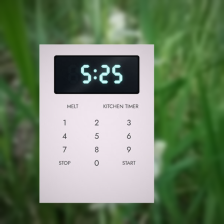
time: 5:25
